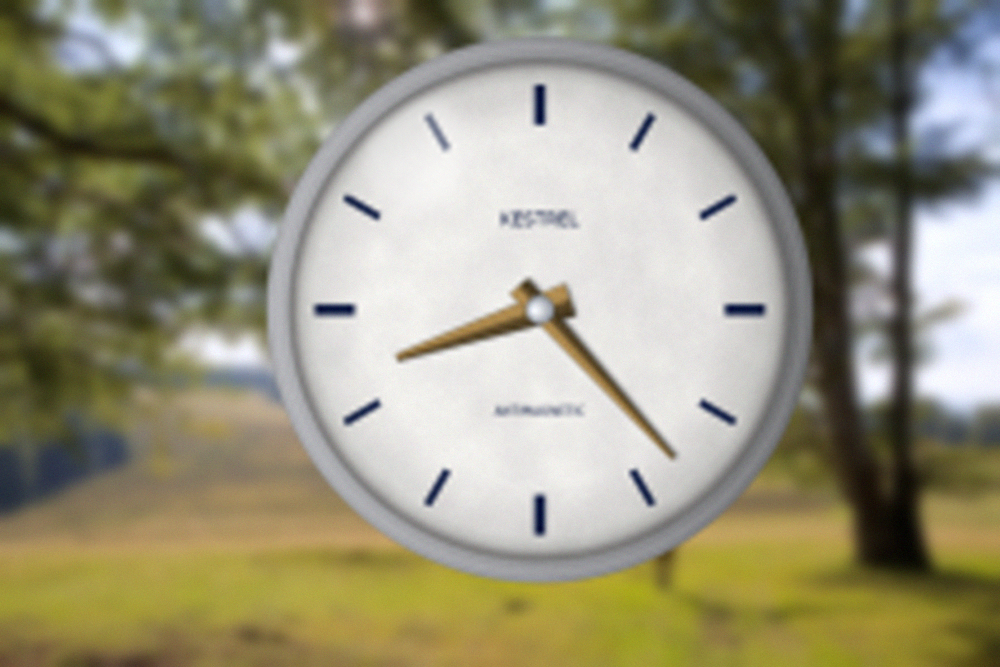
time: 8:23
